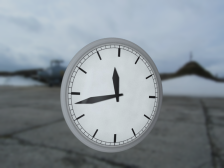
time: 11:43
